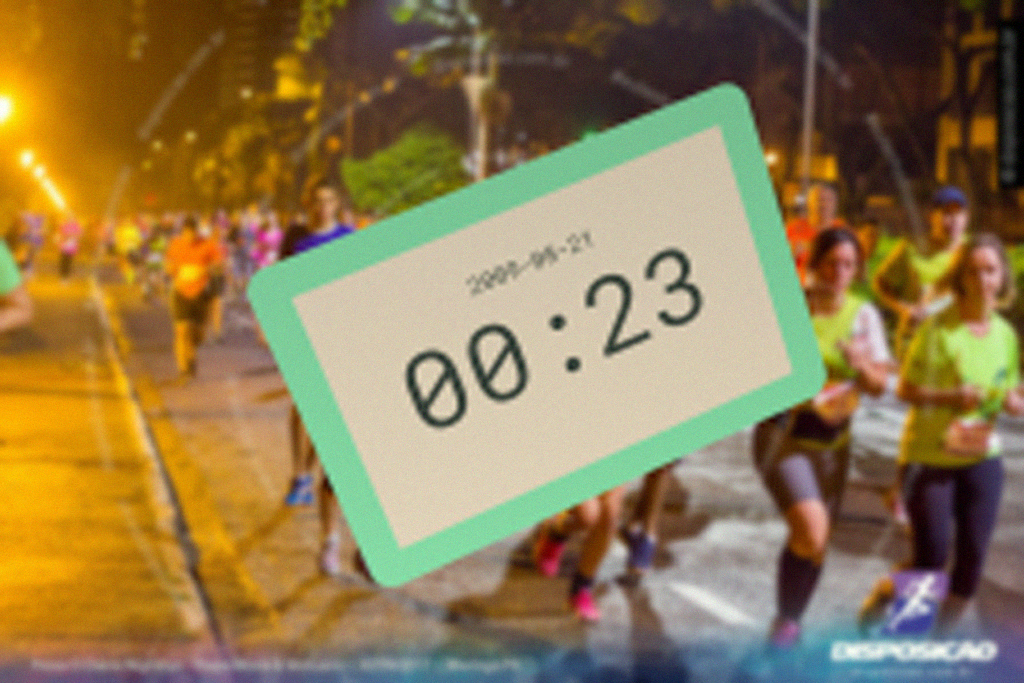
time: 0:23
